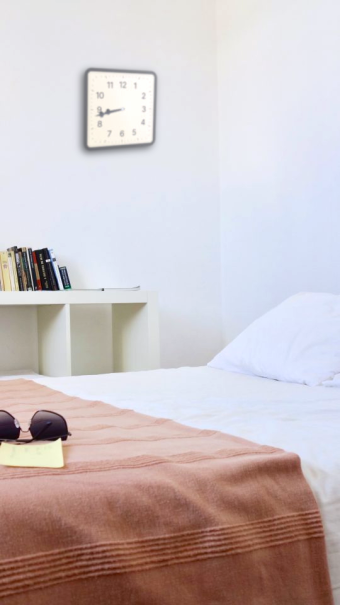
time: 8:43
